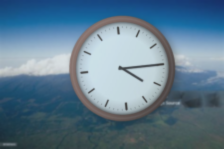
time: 4:15
